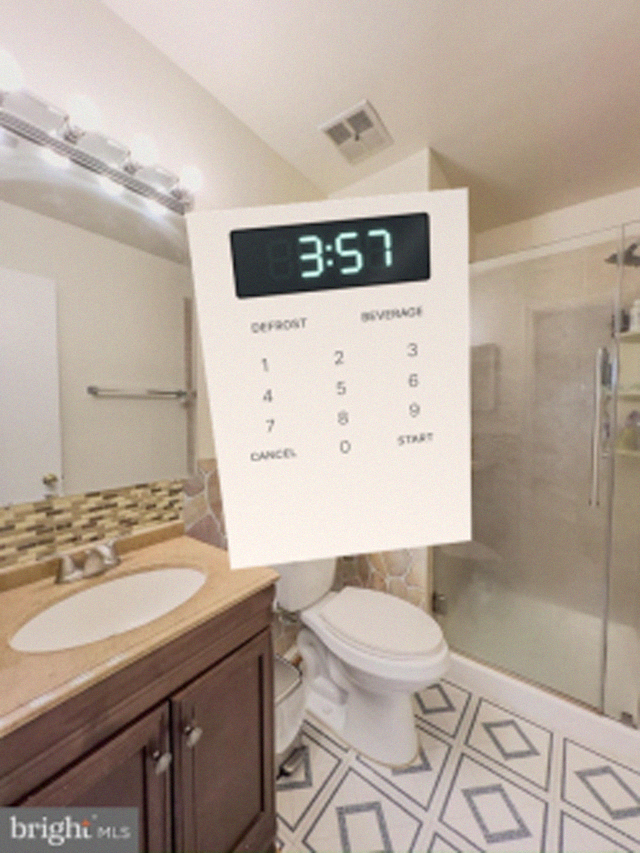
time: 3:57
